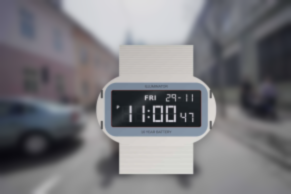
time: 11:00:47
